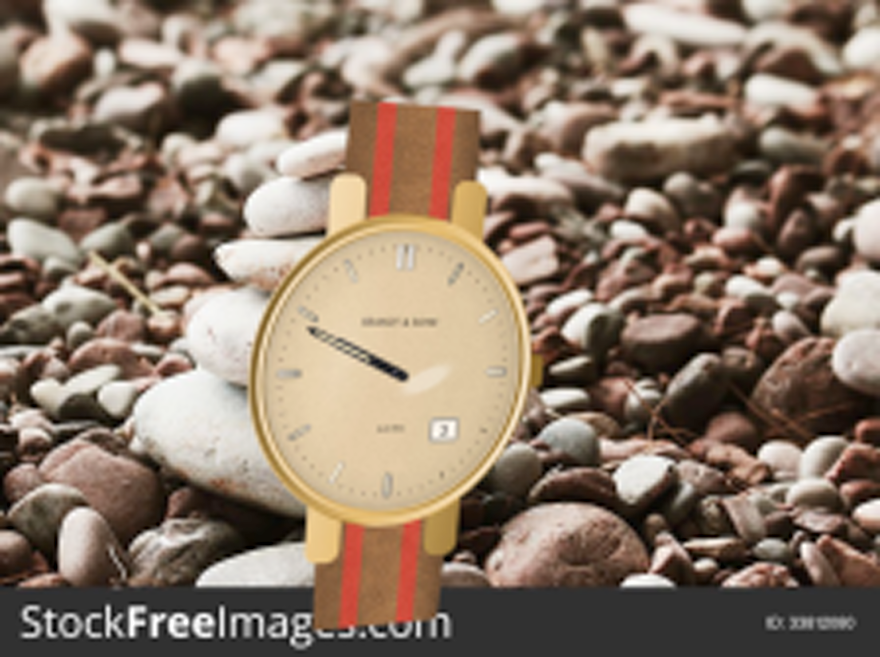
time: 9:49
